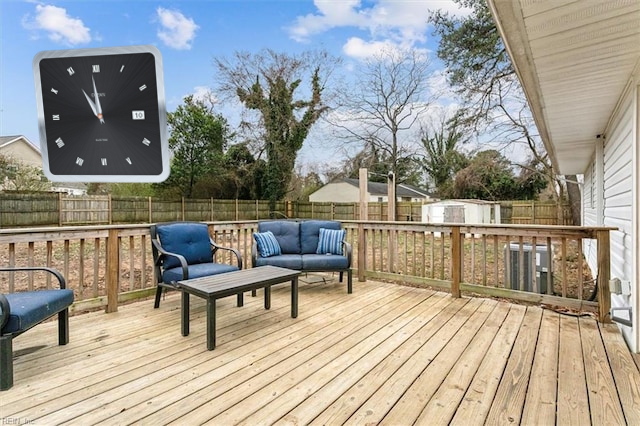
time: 10:59
